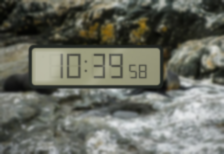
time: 10:39:58
